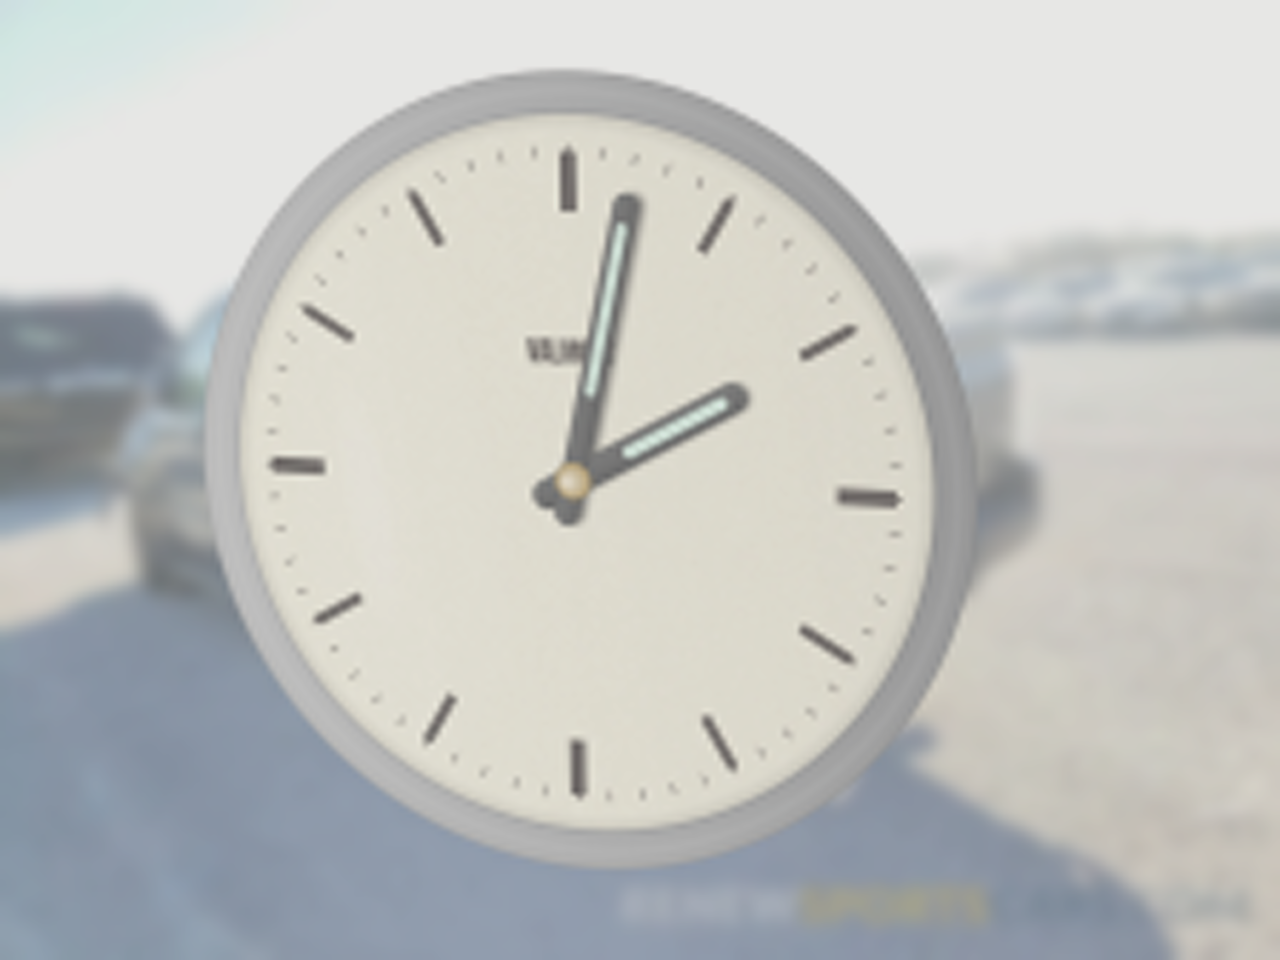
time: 2:02
